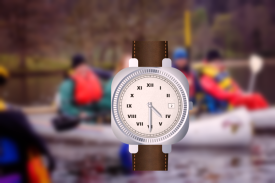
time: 4:30
